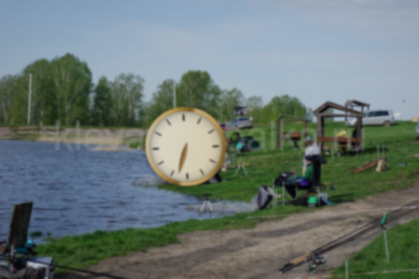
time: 6:33
